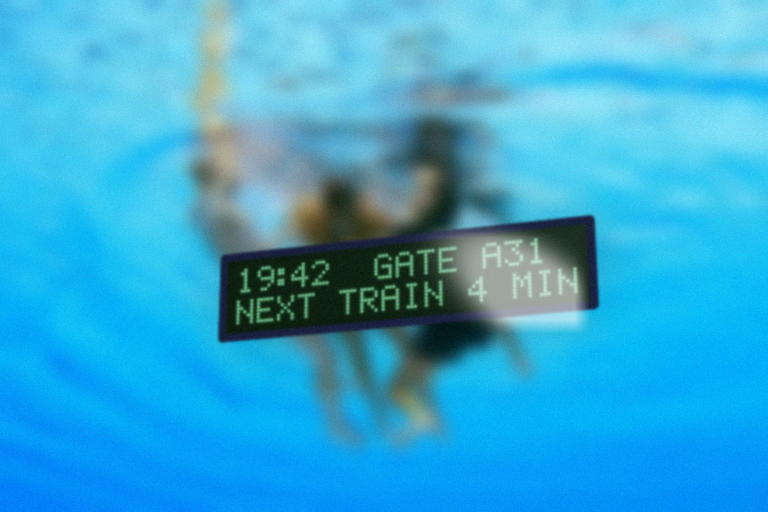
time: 19:42
